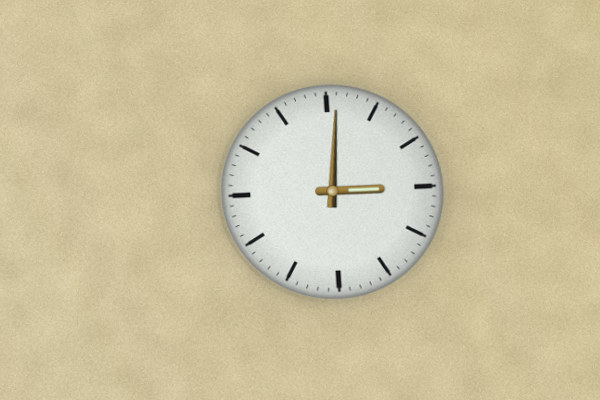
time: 3:01
